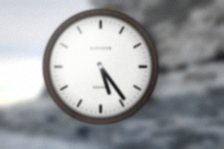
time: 5:24
